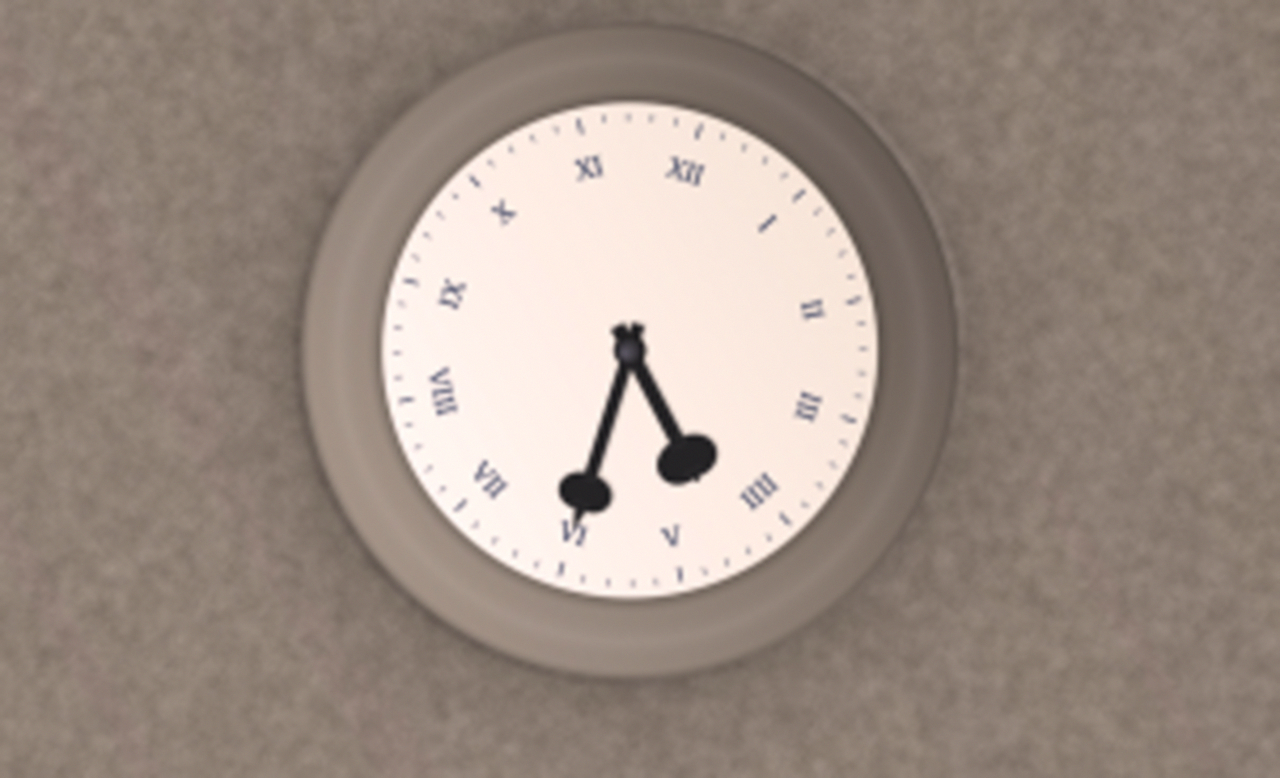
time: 4:30
